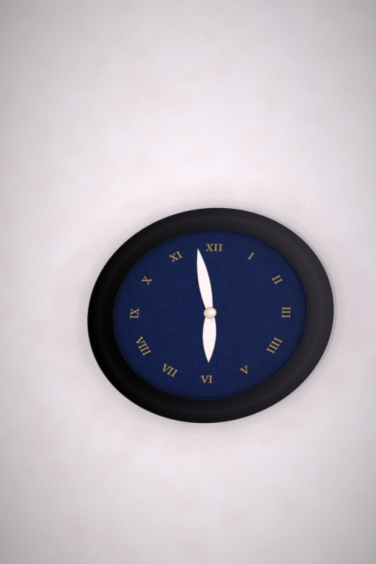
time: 5:58
